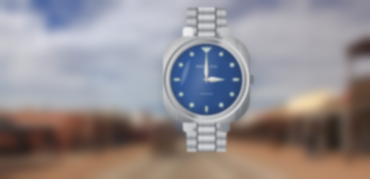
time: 3:00
